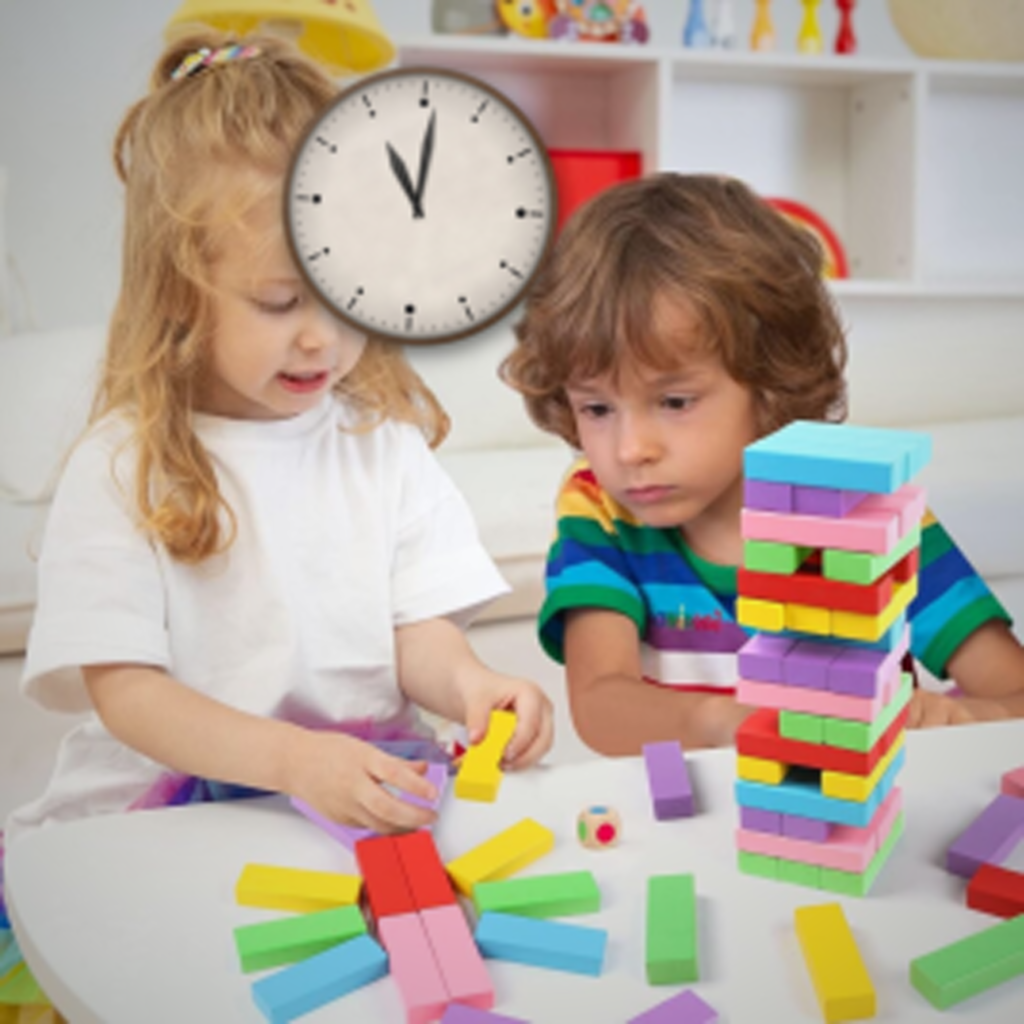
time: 11:01
